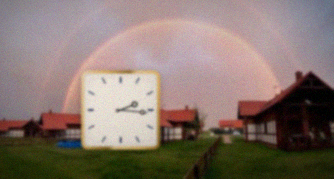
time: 2:16
